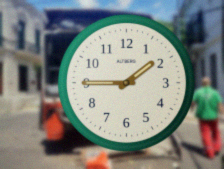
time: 1:45
